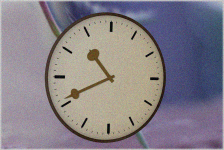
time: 10:41
